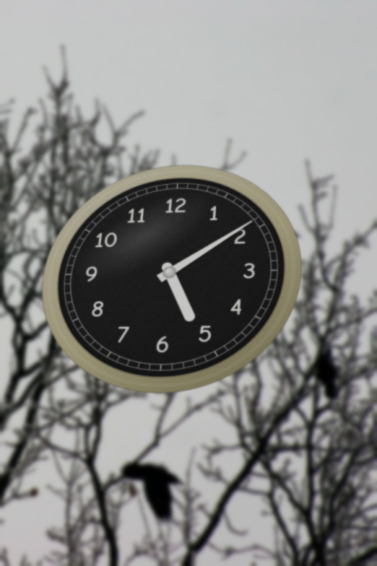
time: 5:09
